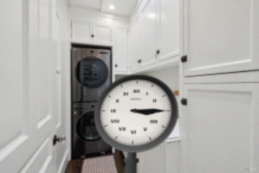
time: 3:15
